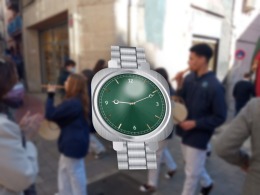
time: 9:11
